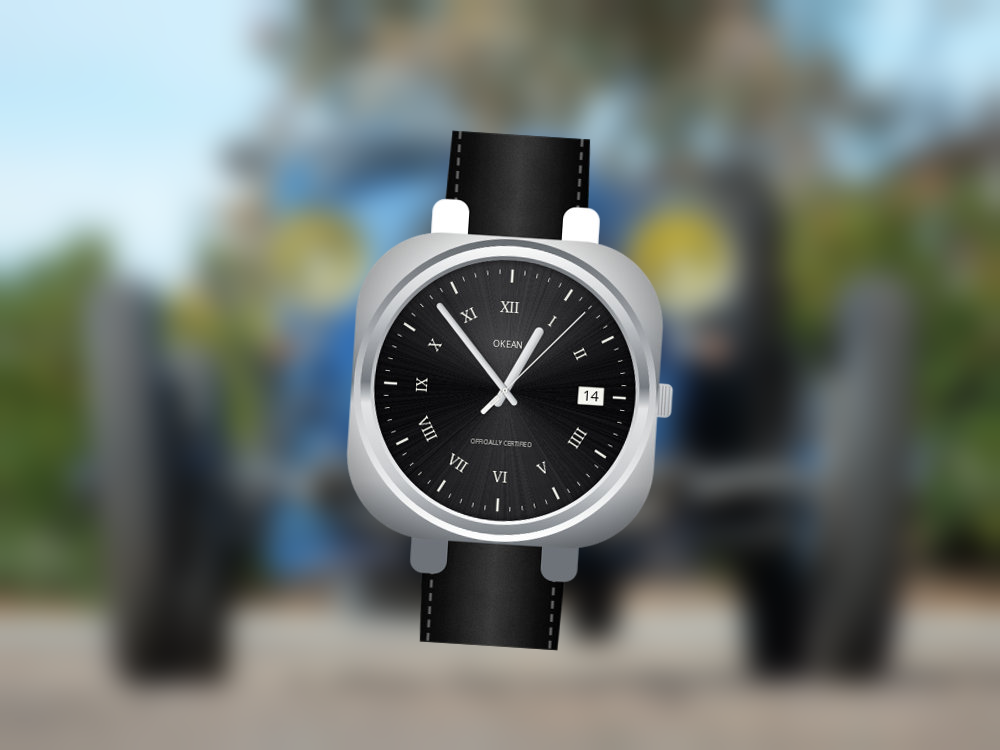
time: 12:53:07
